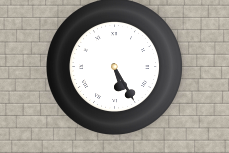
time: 5:25
